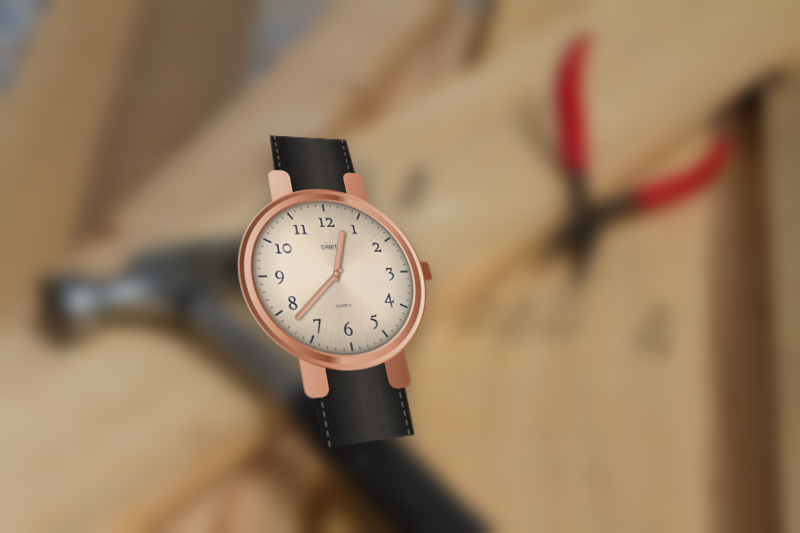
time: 12:38
